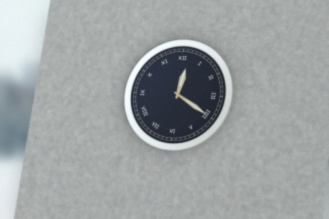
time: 12:20
